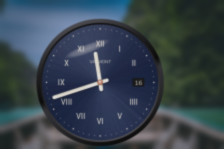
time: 11:42
